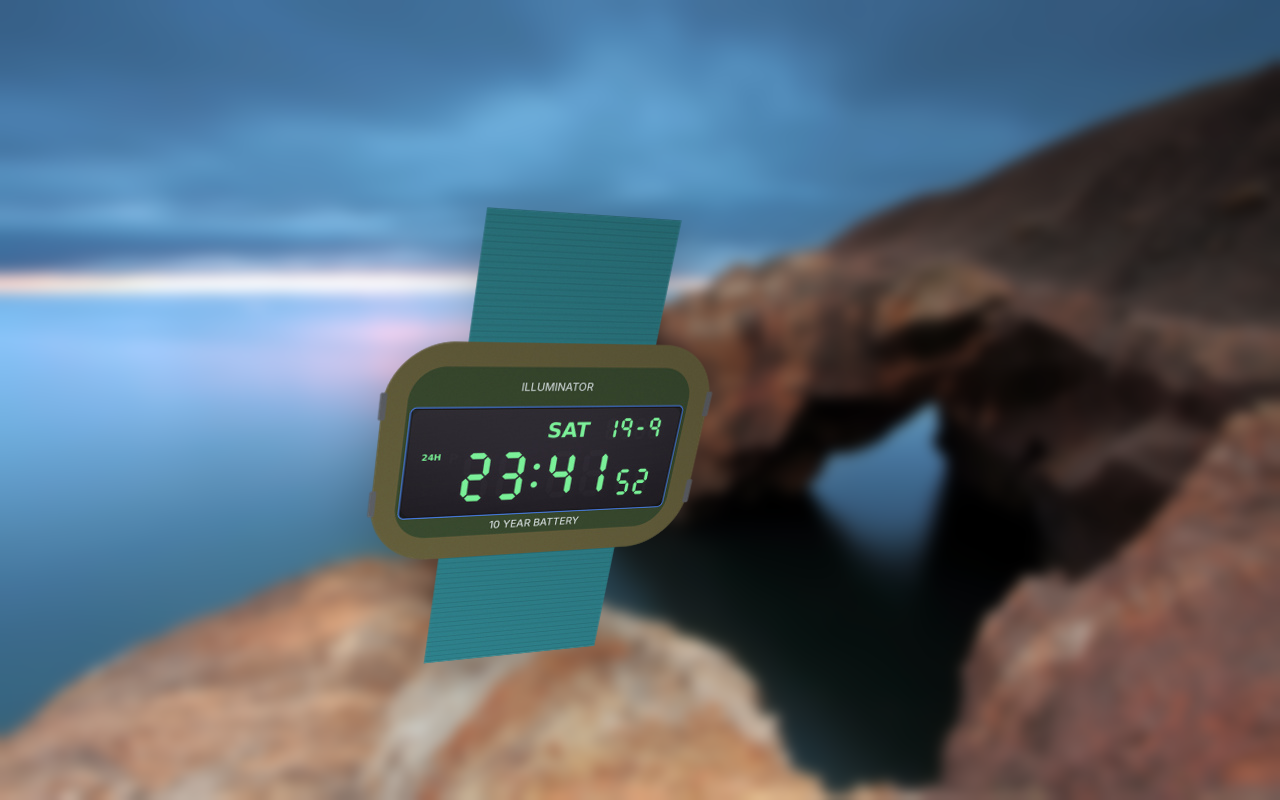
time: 23:41:52
